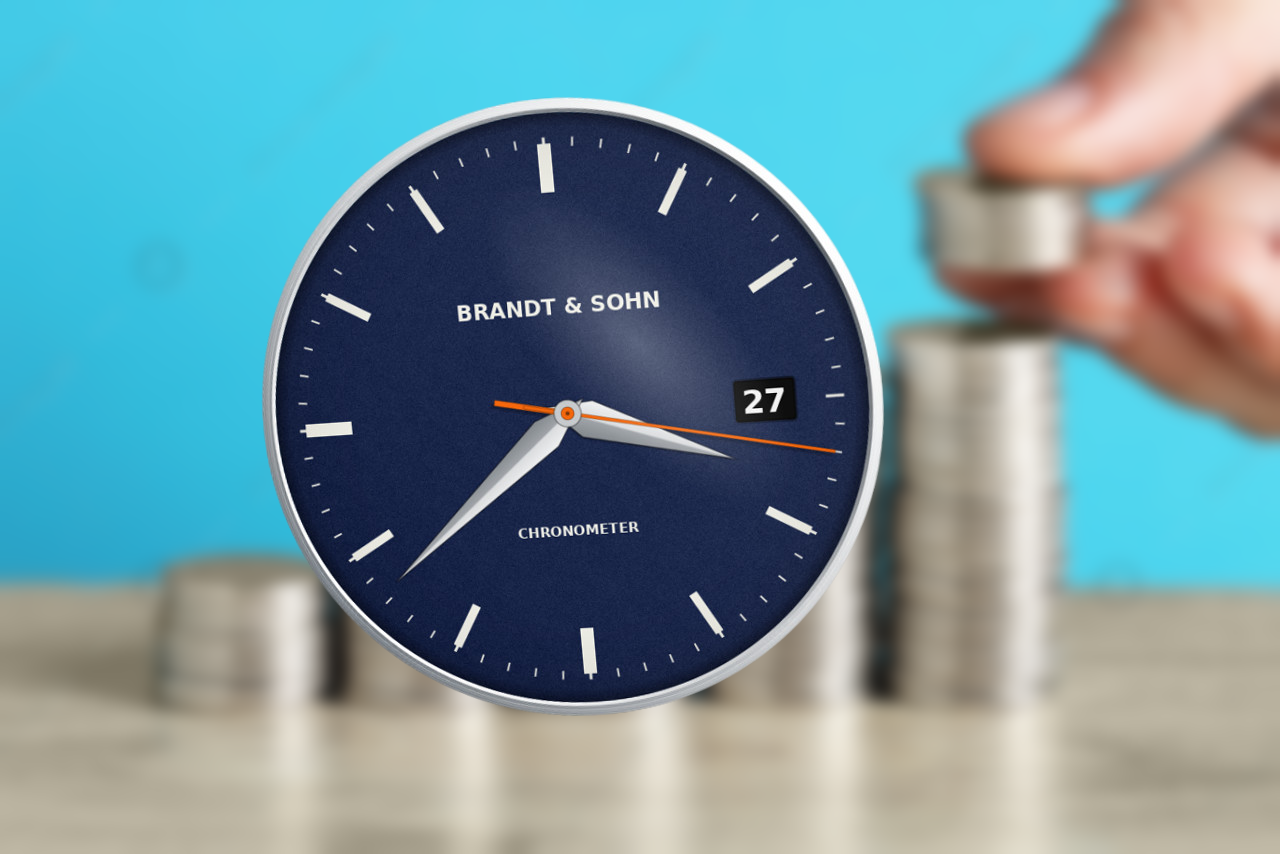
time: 3:38:17
